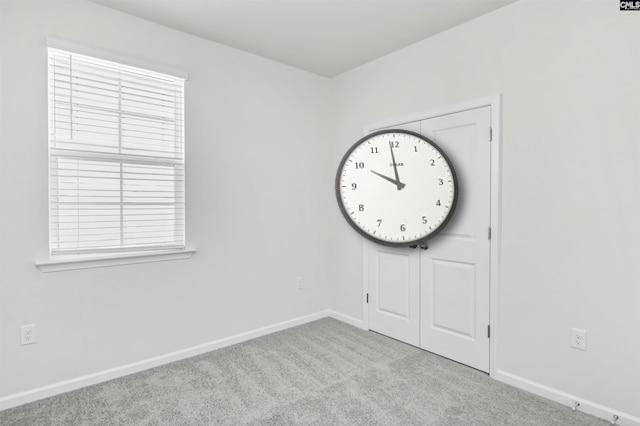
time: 9:59
